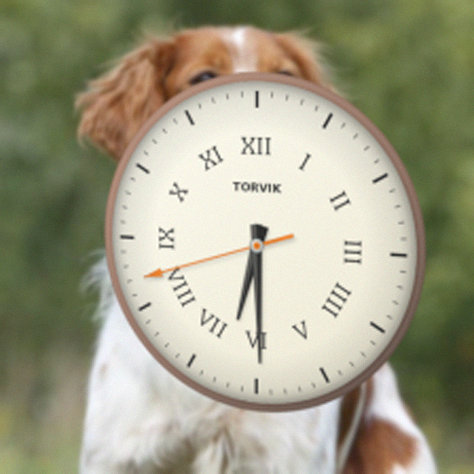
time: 6:29:42
